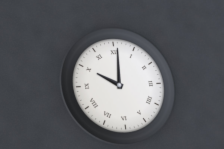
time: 10:01
